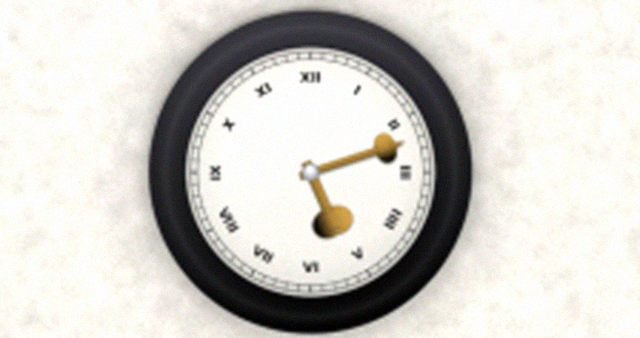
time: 5:12
